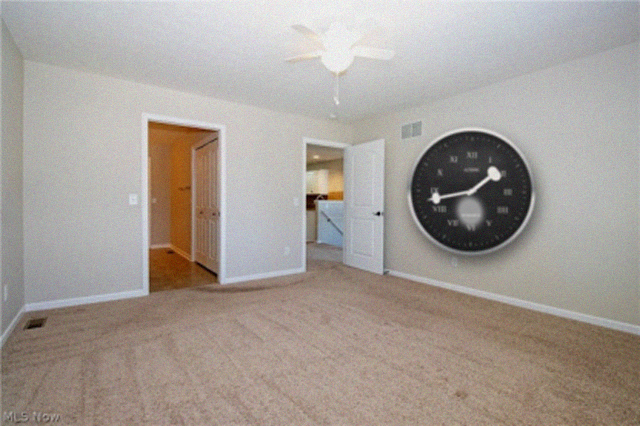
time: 1:43
